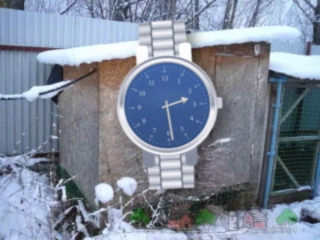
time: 2:29
